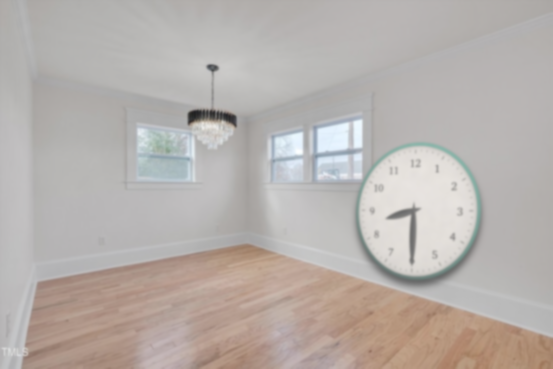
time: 8:30
